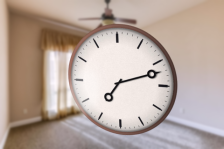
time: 7:12
